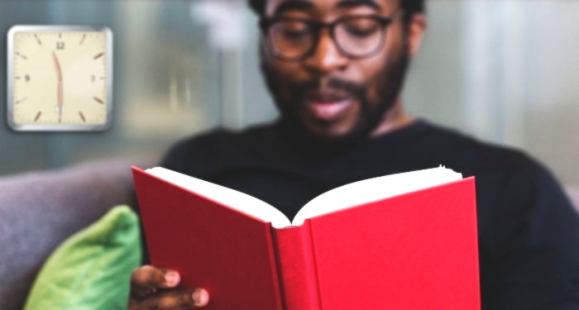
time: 11:30
